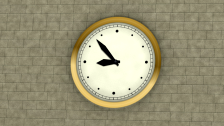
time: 8:53
